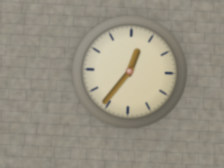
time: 12:36
